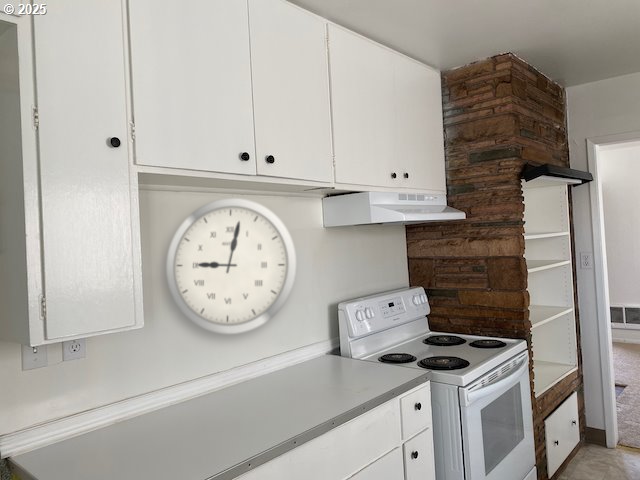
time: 9:02
